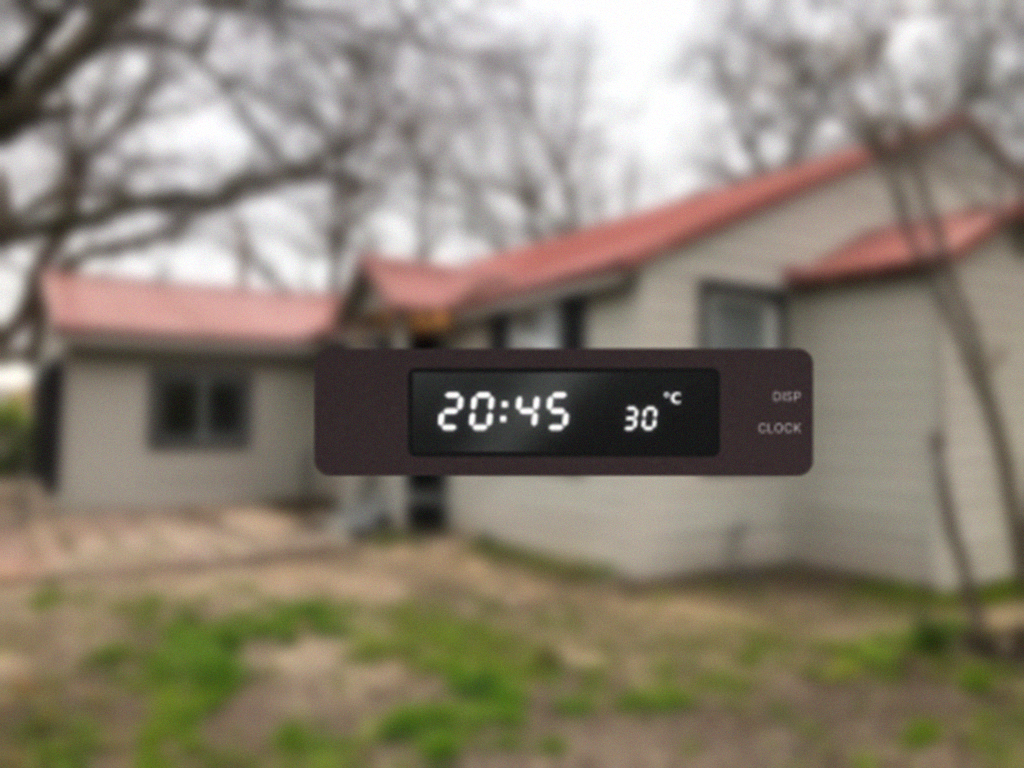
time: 20:45
